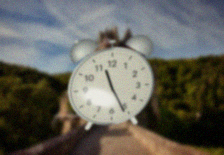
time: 11:26
